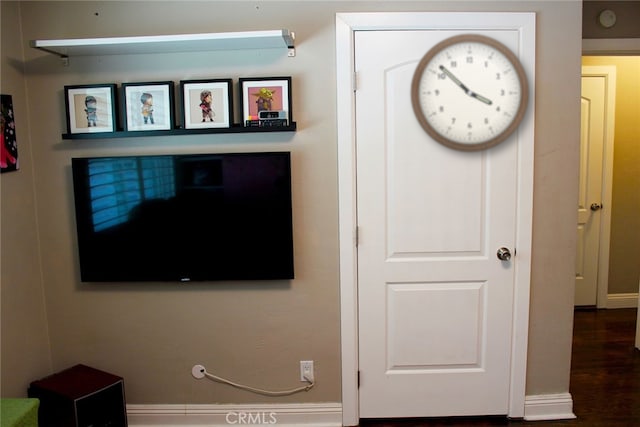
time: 3:52
